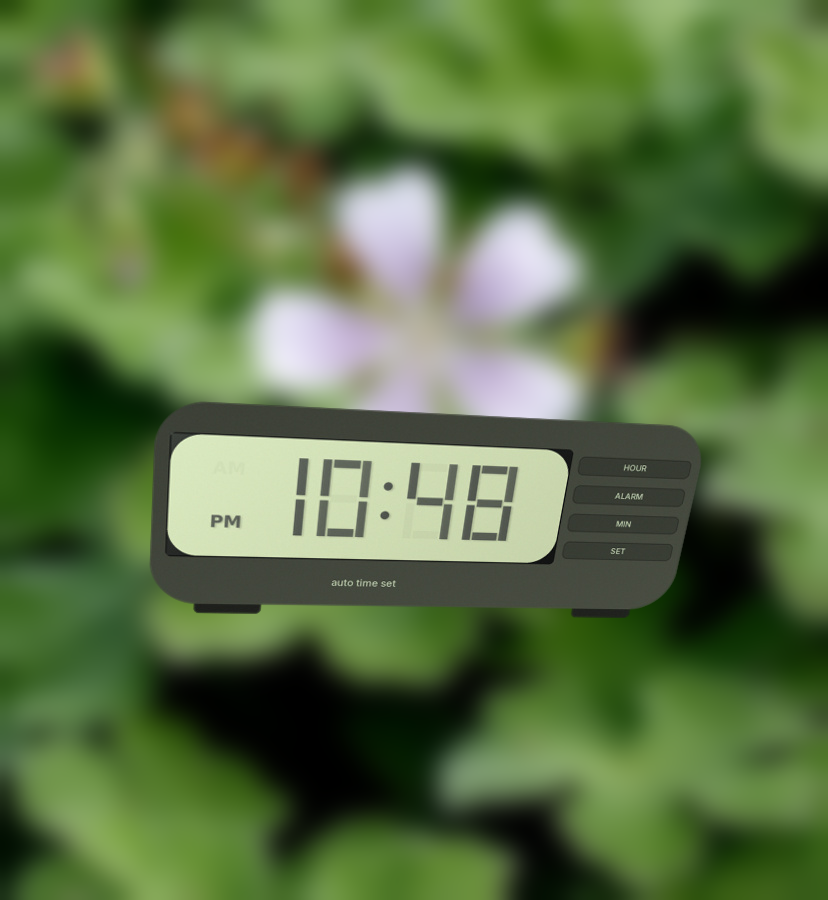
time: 10:48
